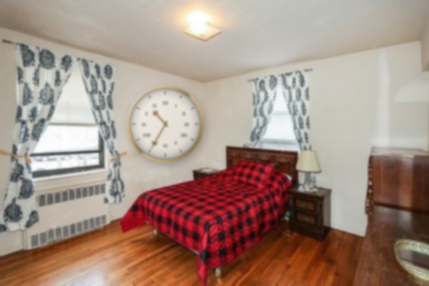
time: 10:35
